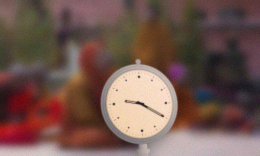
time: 9:20
